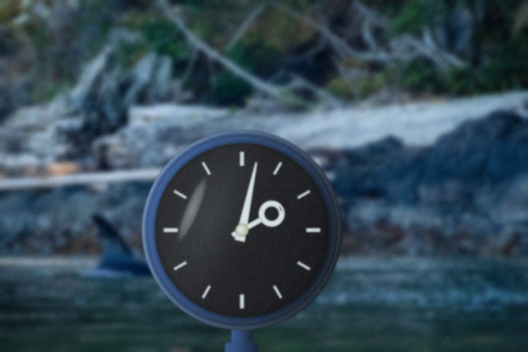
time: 2:02
